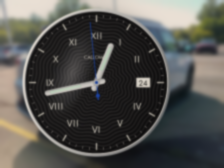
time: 12:42:59
